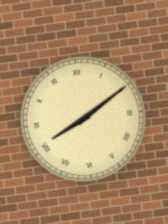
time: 8:10
